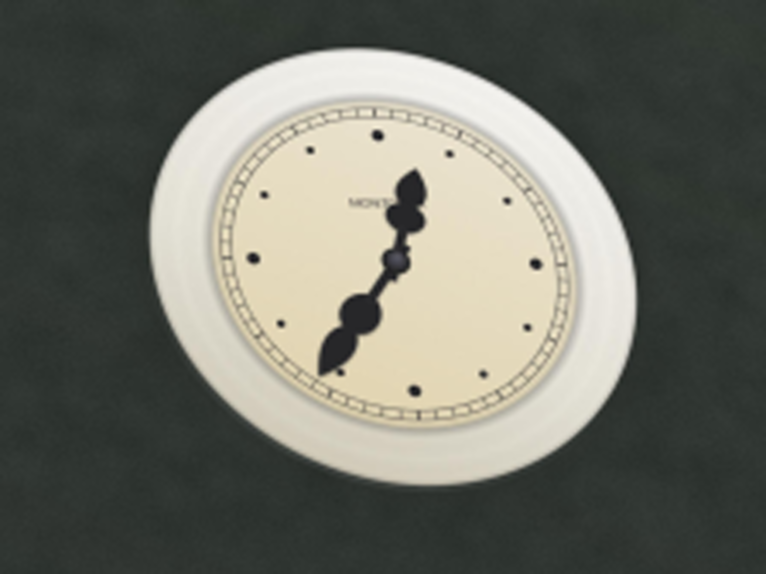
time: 12:36
